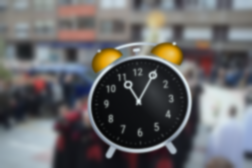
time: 11:05
